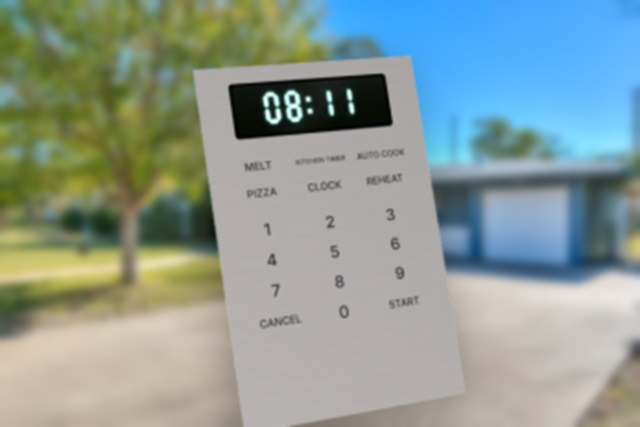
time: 8:11
